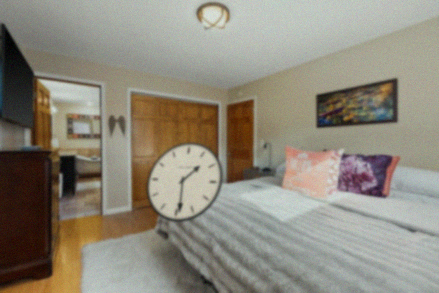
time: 1:29
